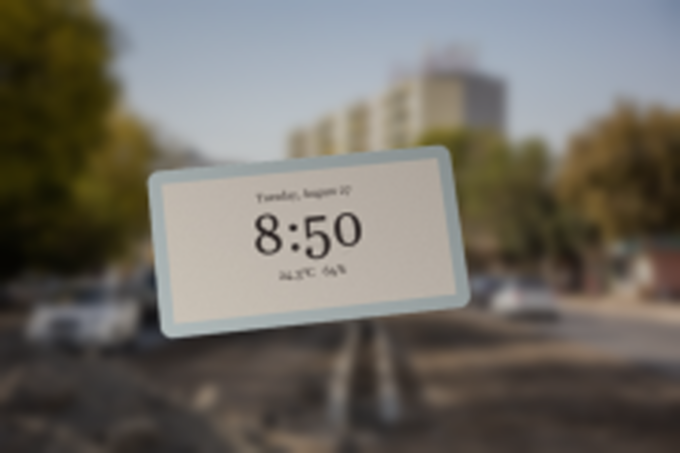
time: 8:50
